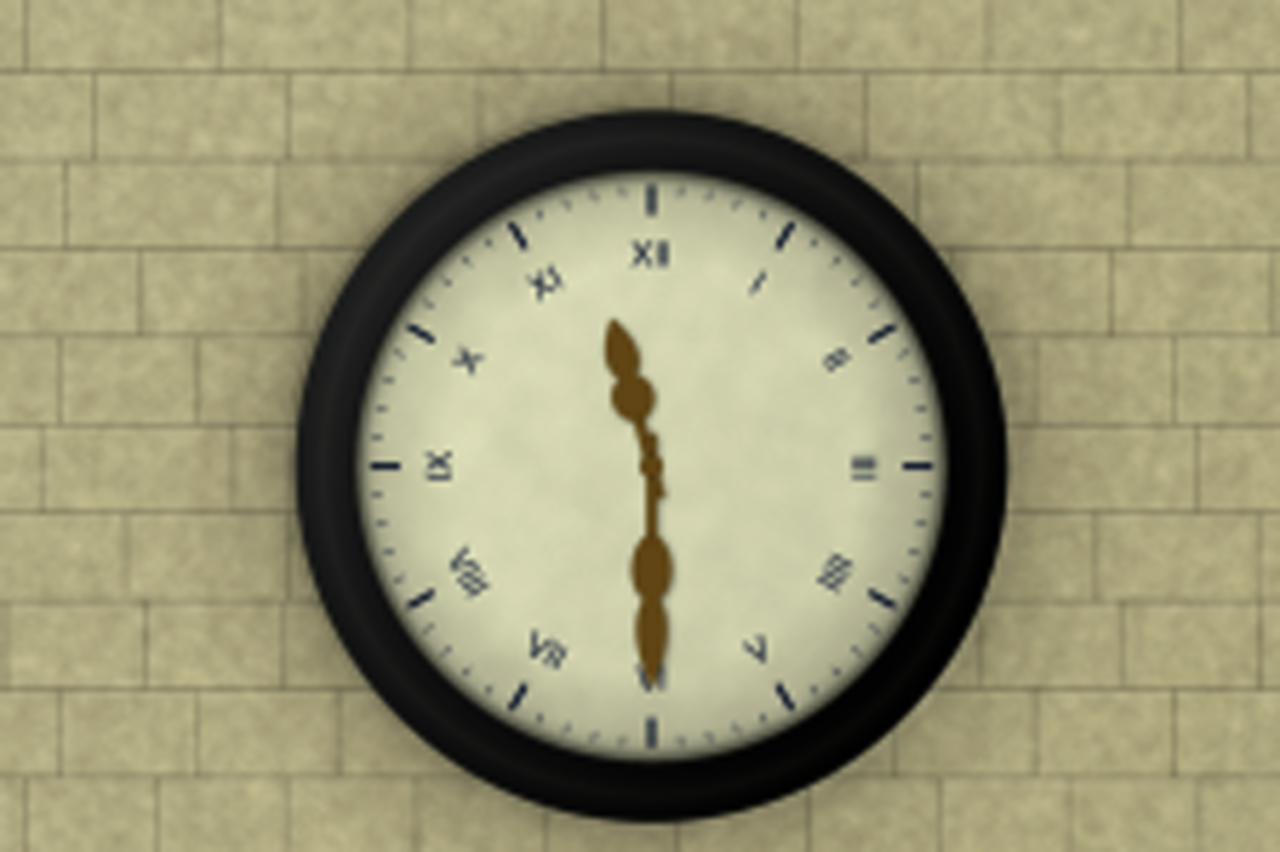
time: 11:30
